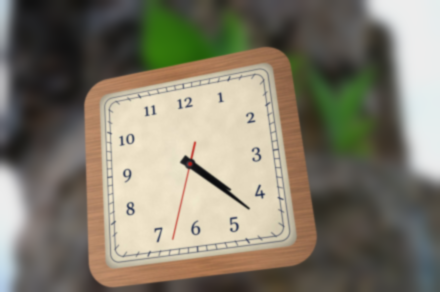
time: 4:22:33
